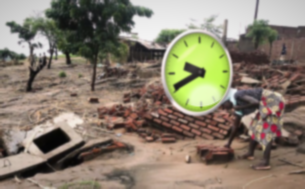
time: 9:41
